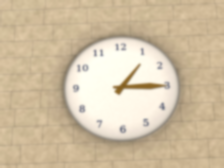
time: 1:15
